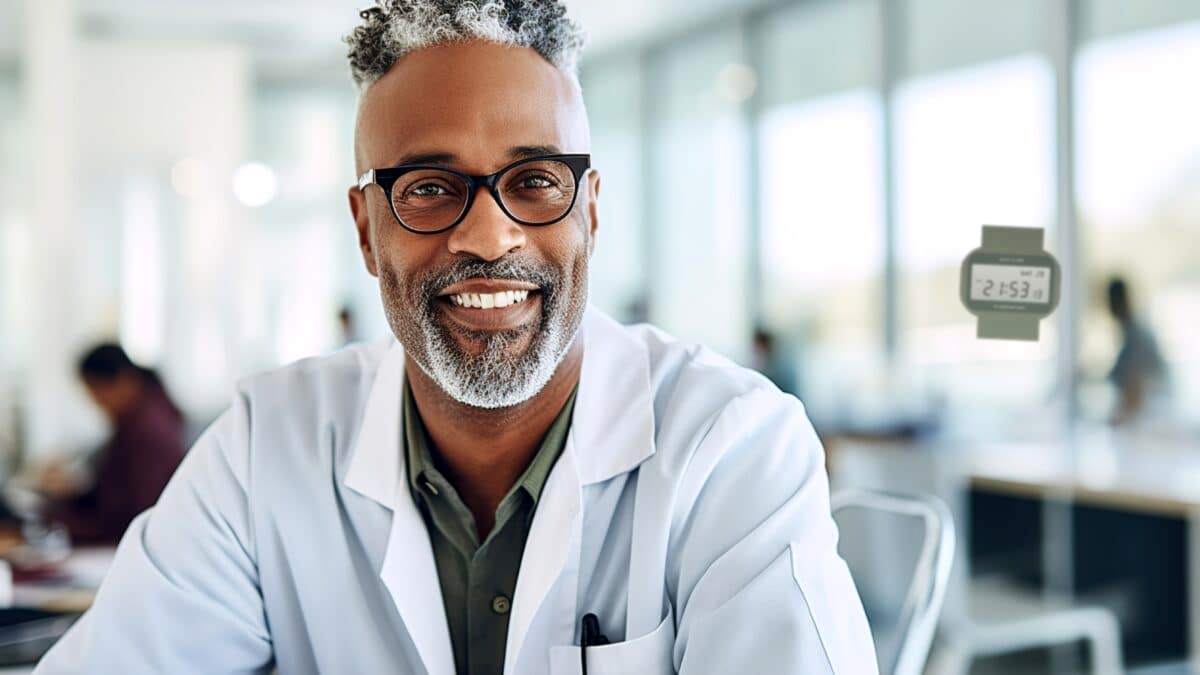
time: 21:53
